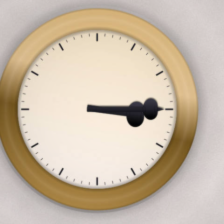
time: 3:15
